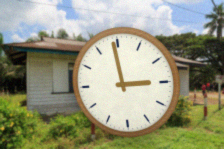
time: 2:59
